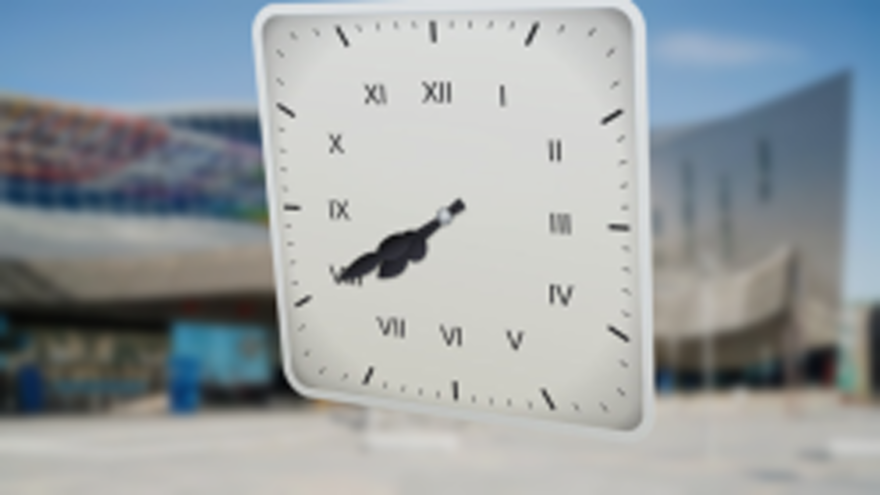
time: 7:40
